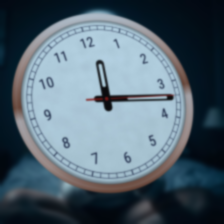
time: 12:17:17
